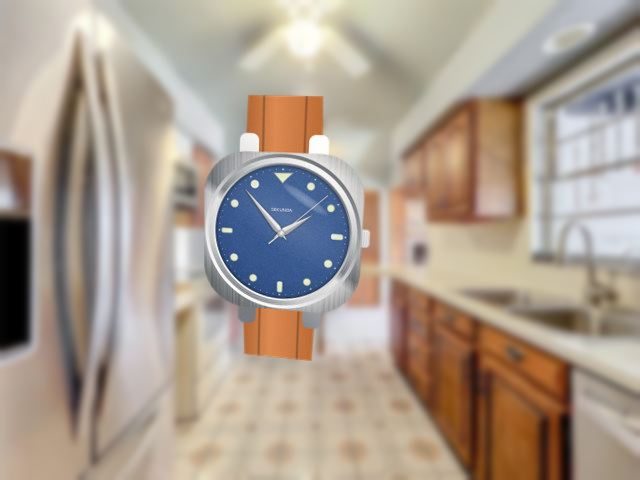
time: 1:53:08
